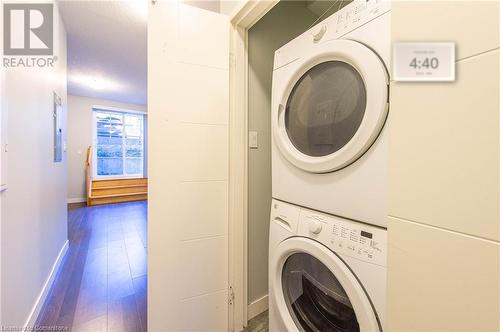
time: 4:40
